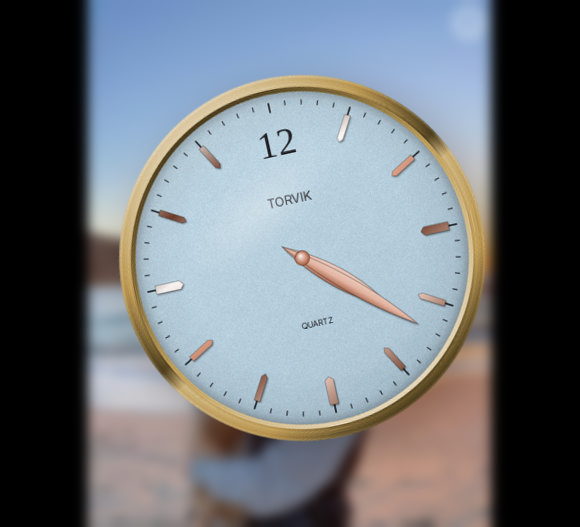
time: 4:22
